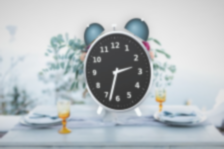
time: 2:33
